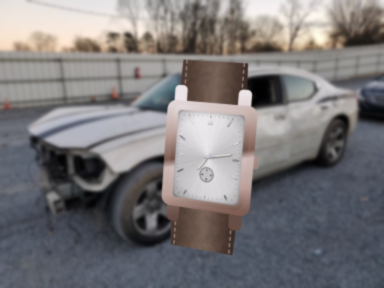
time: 7:13
